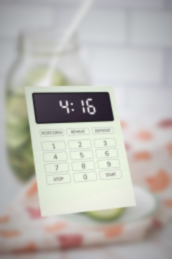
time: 4:16
